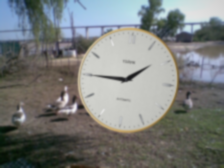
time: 1:45
